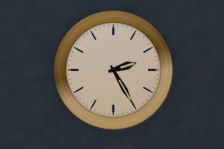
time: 2:25
